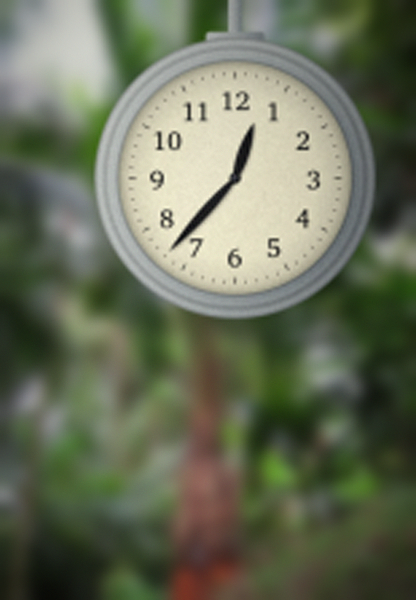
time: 12:37
